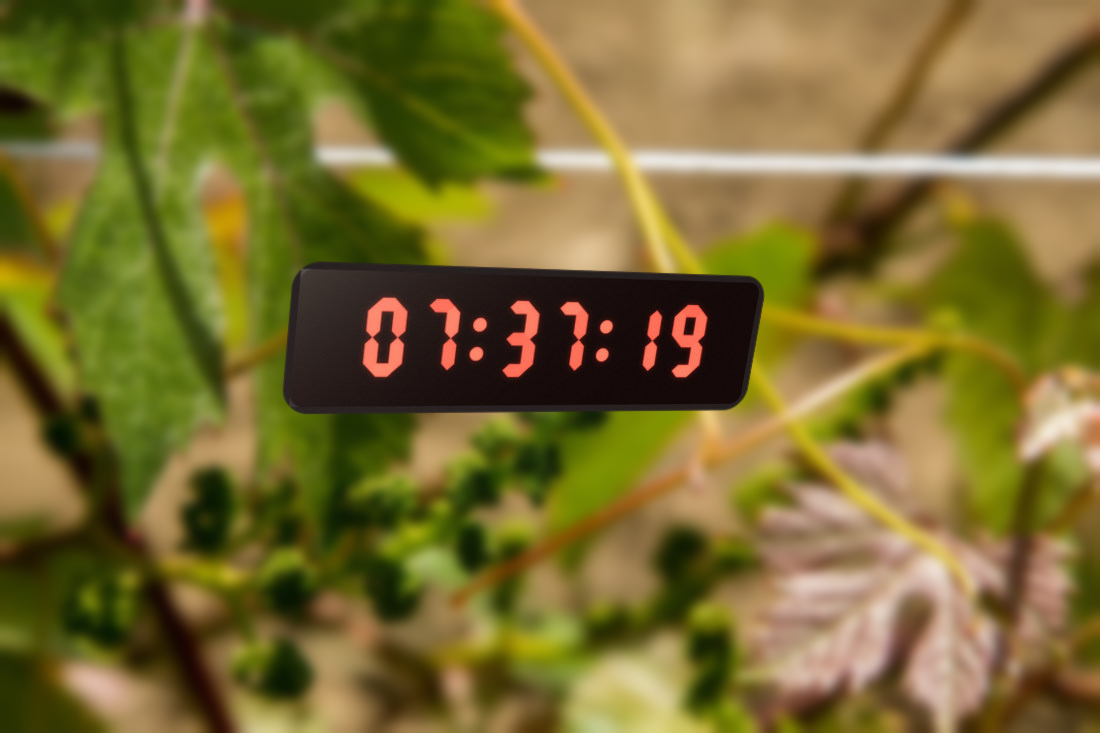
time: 7:37:19
